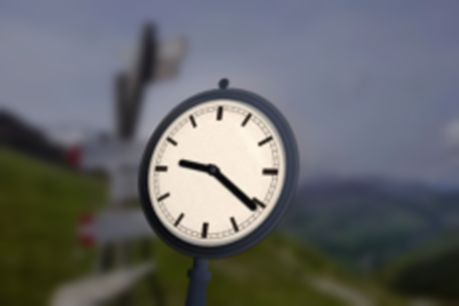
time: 9:21
